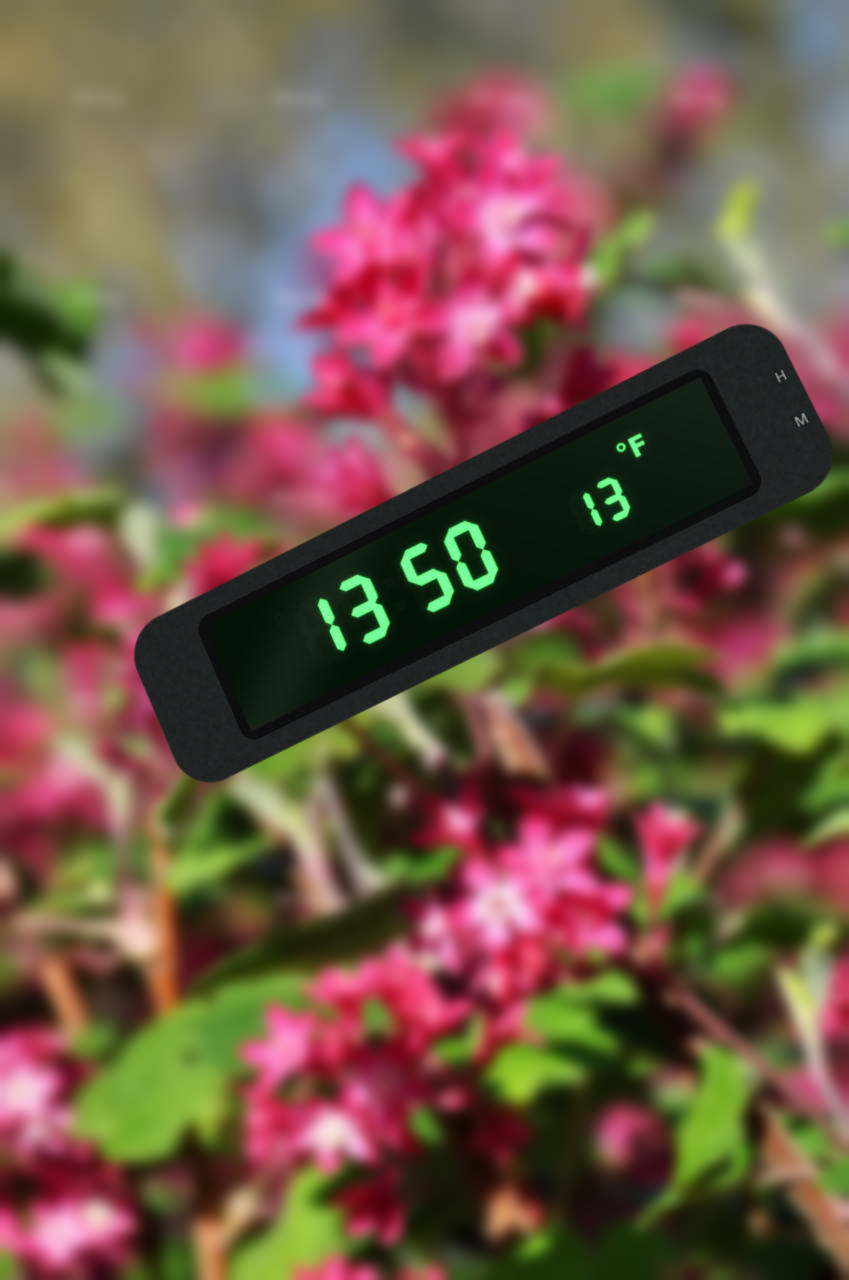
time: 13:50
